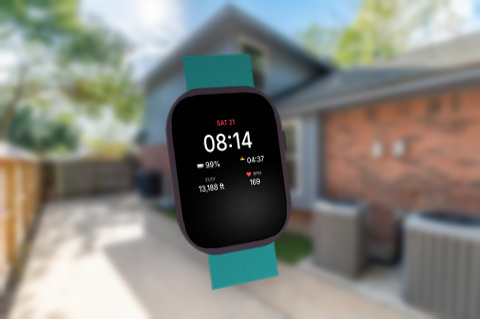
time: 8:14
